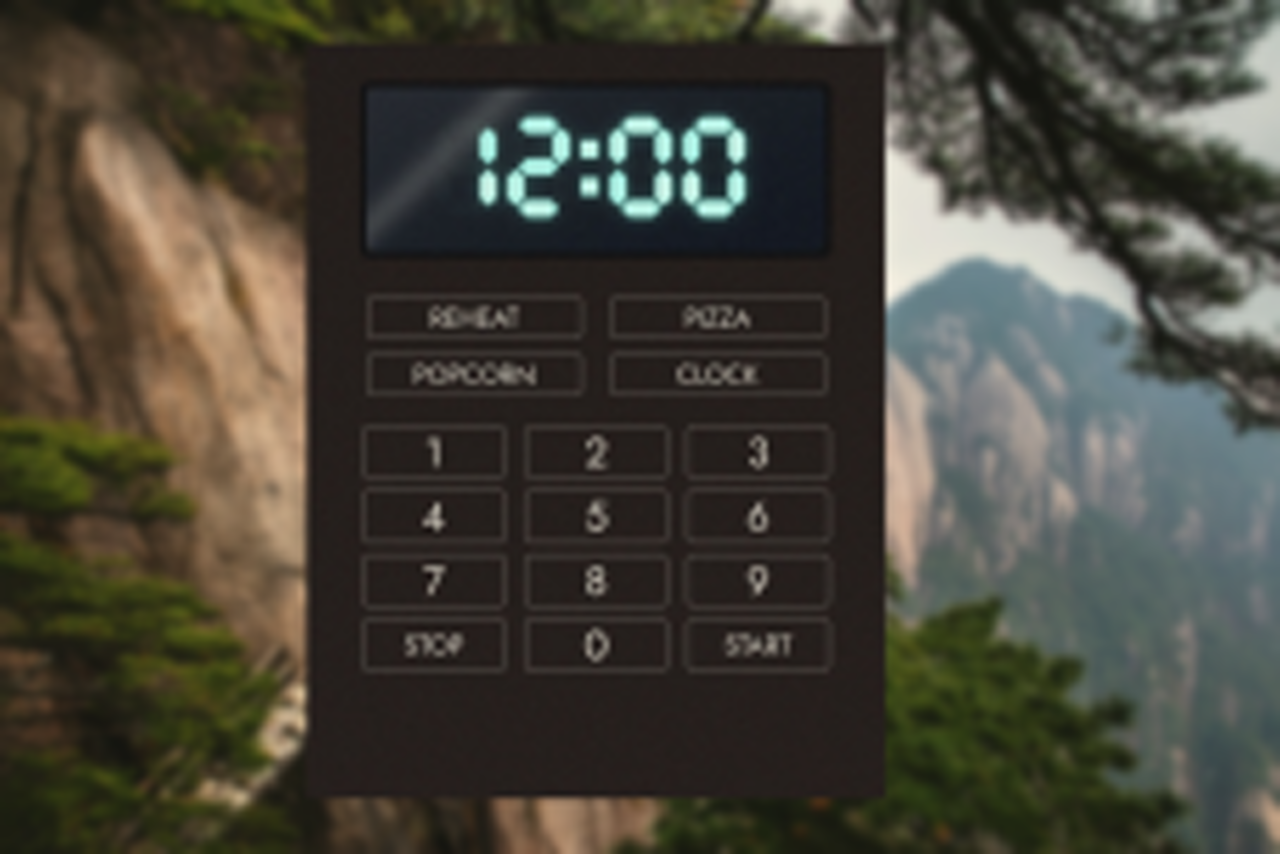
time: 12:00
